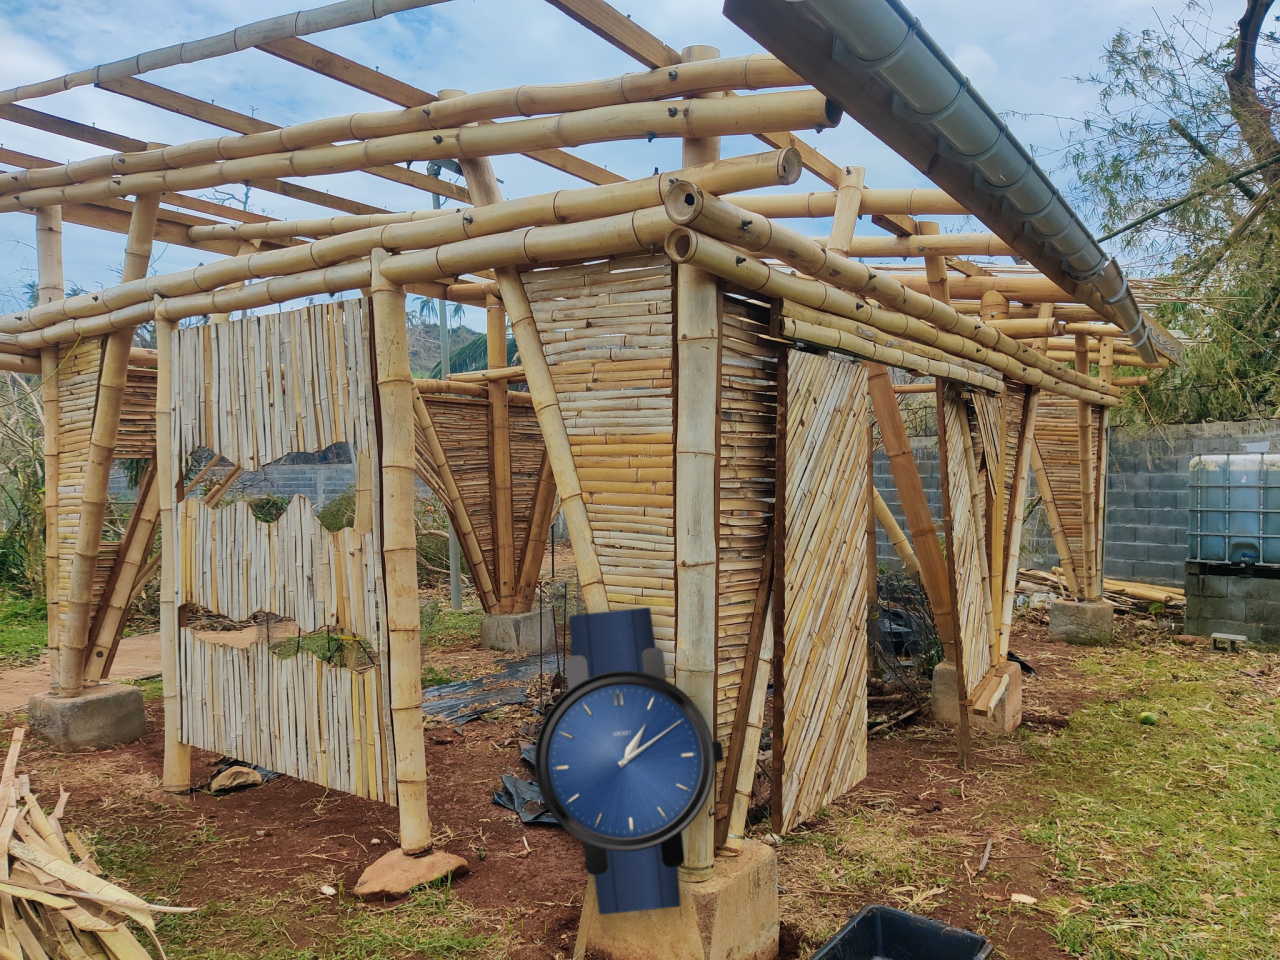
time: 1:10
